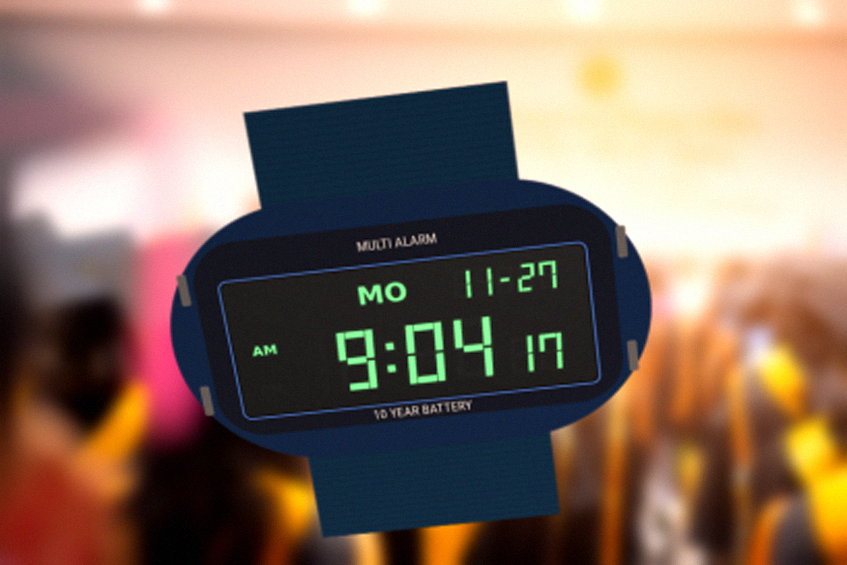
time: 9:04:17
